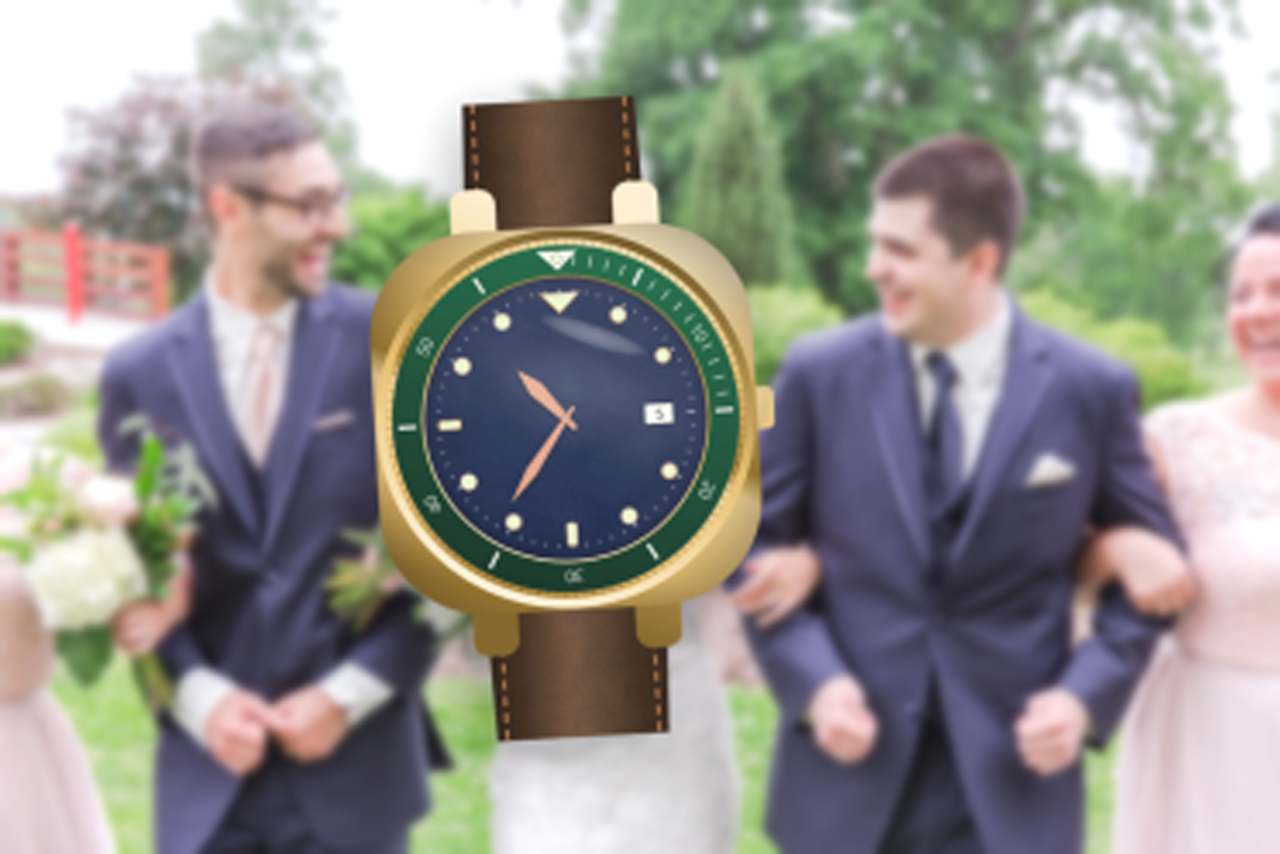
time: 10:36
